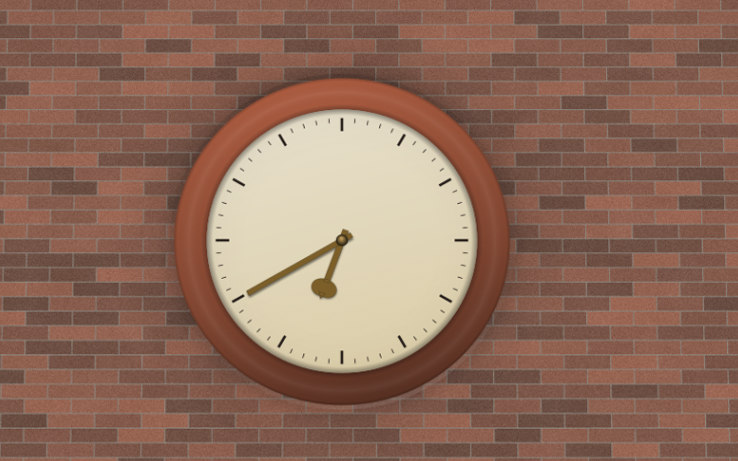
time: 6:40
